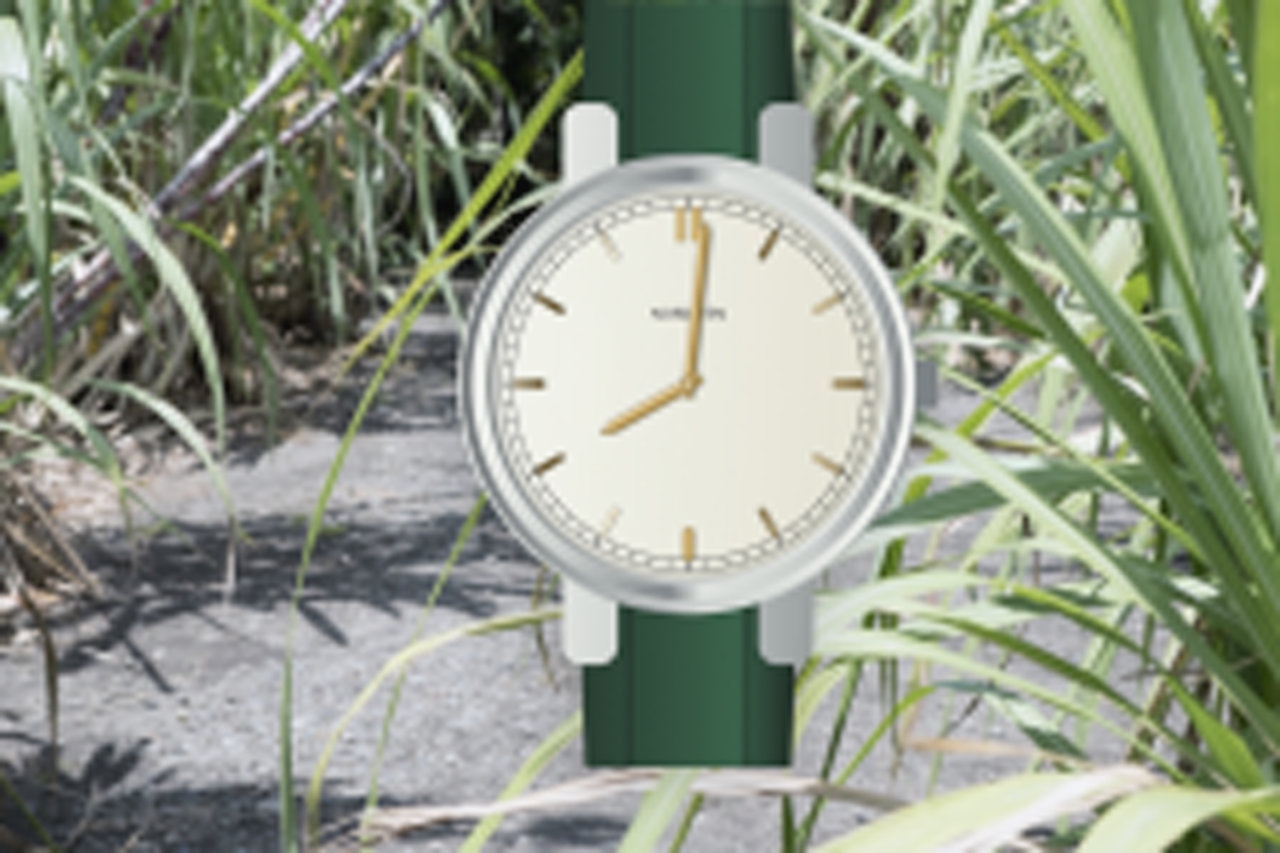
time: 8:01
